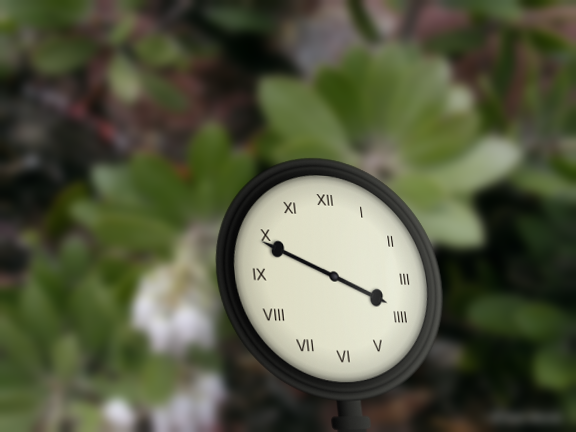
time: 3:49
